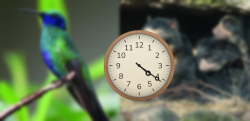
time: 4:21
